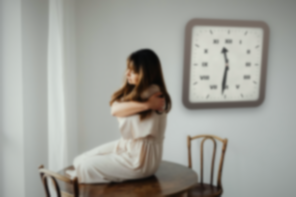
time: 11:31
